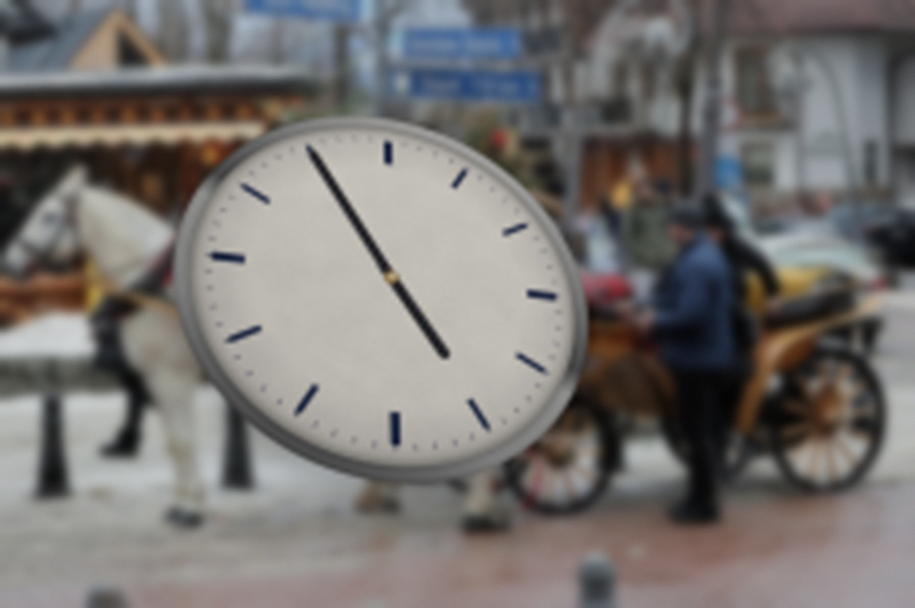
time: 4:55
